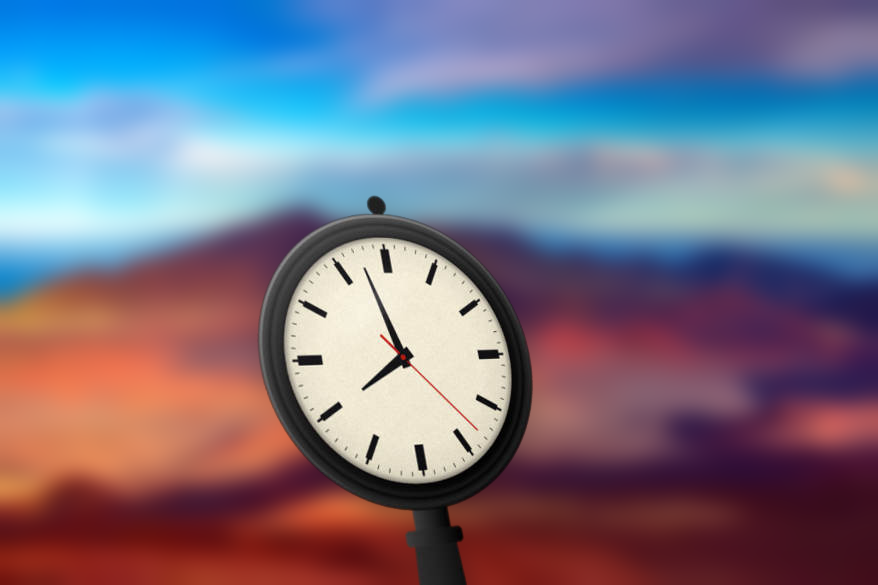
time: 7:57:23
